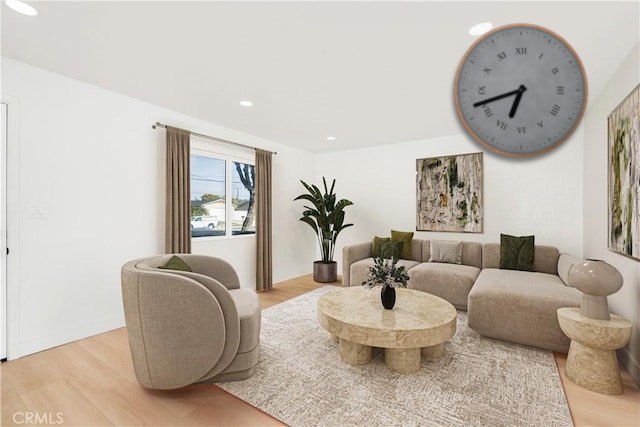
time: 6:42
